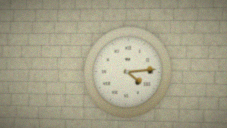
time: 4:14
